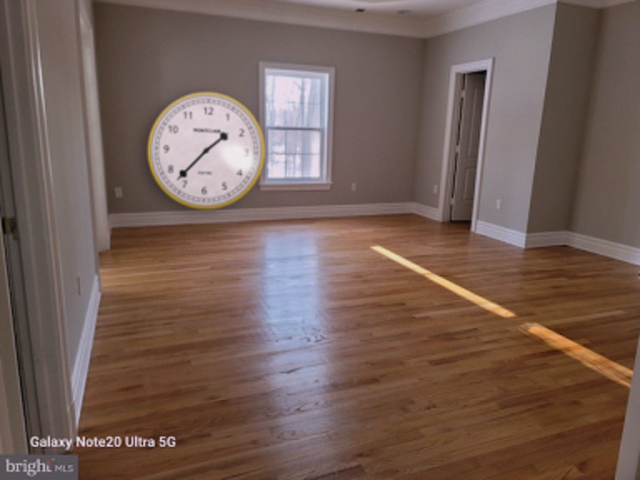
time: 1:37
